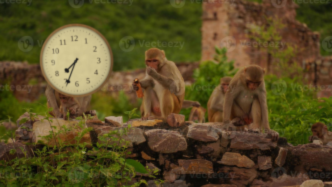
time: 7:34
